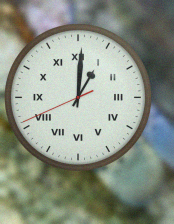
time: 1:00:41
